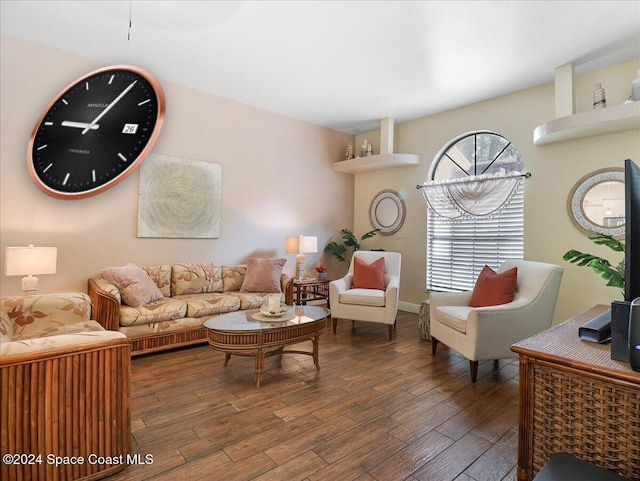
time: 9:05
